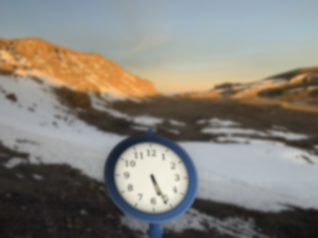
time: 5:26
